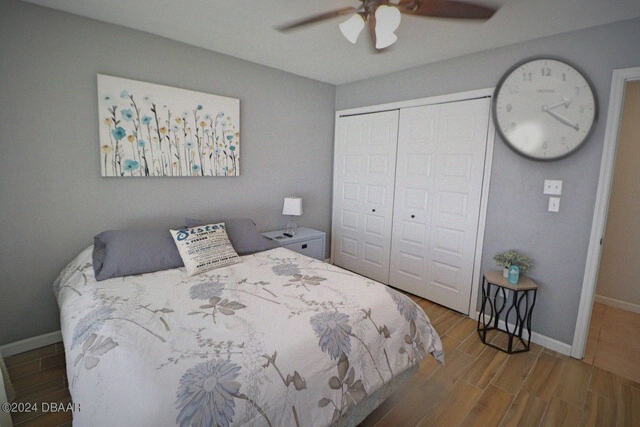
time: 2:20
